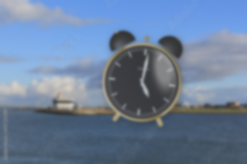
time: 5:01
